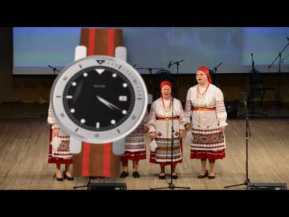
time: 4:20
